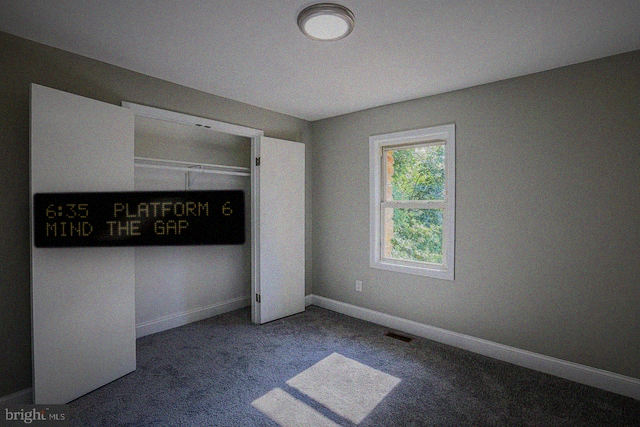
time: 6:35
